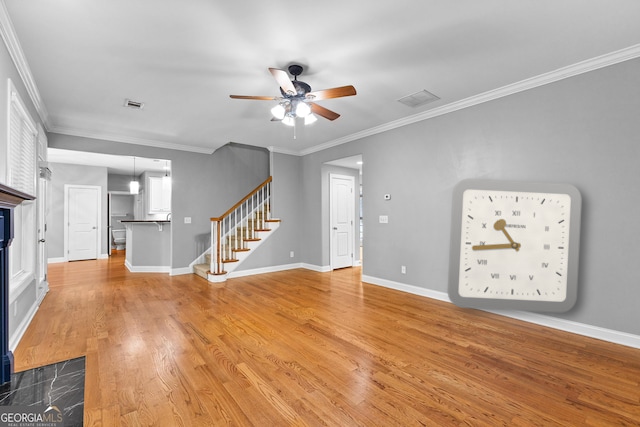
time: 10:44
